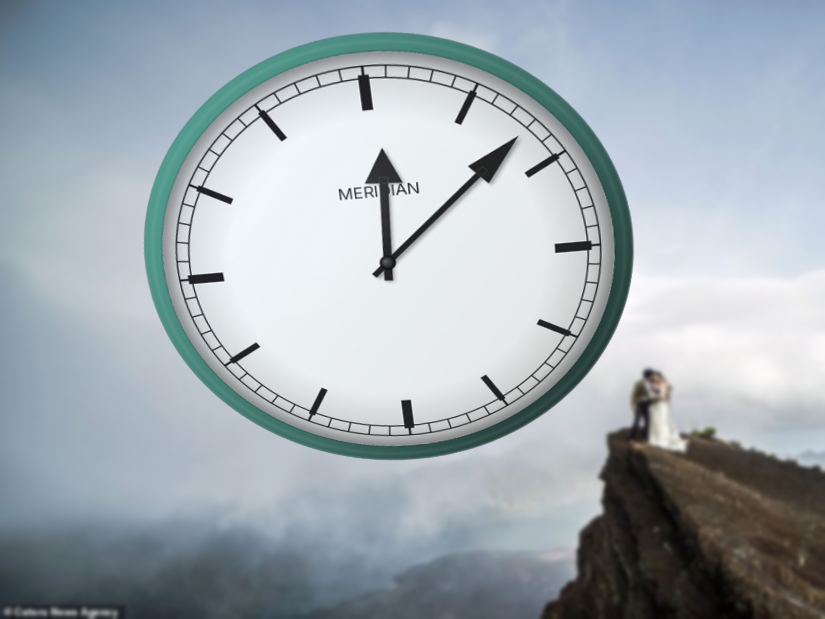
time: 12:08
